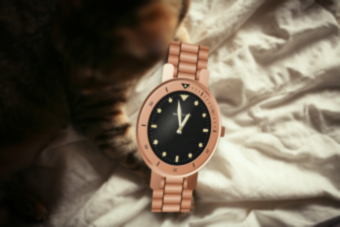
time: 12:58
